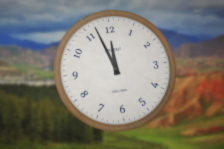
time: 11:57
